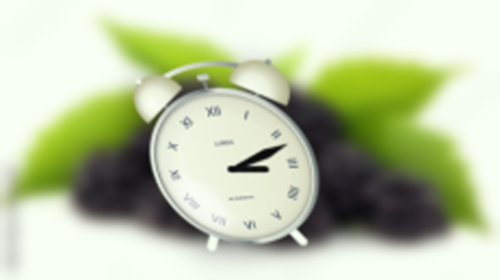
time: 3:12
